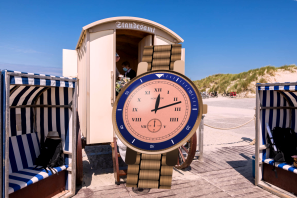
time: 12:12
